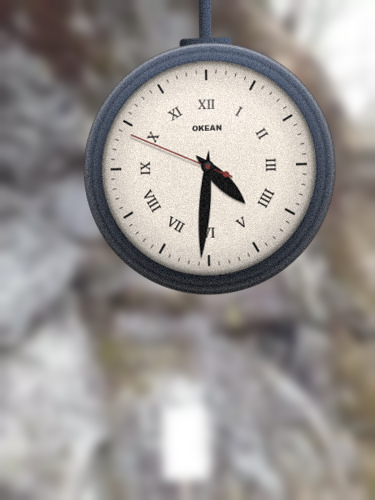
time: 4:30:49
